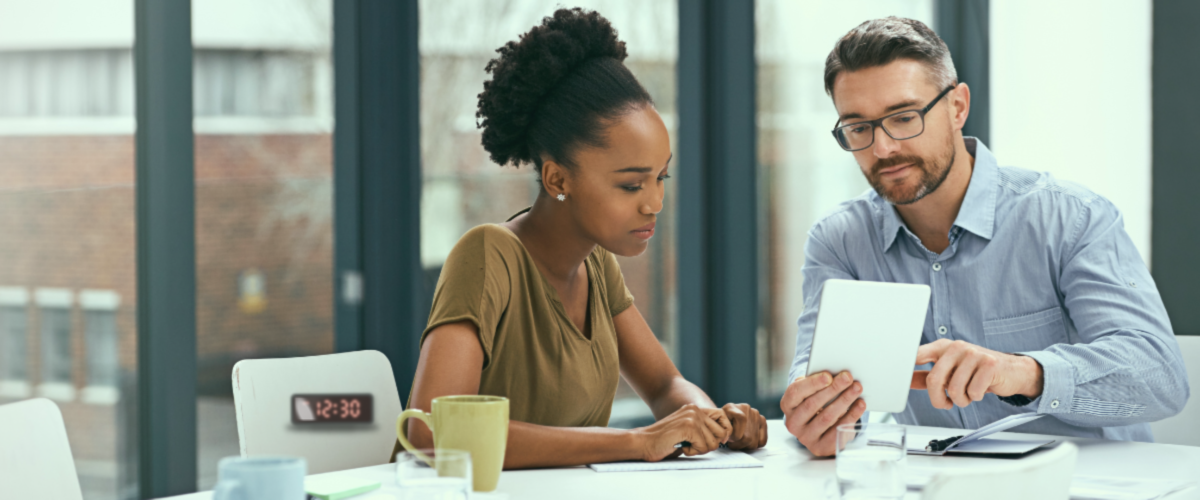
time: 12:30
